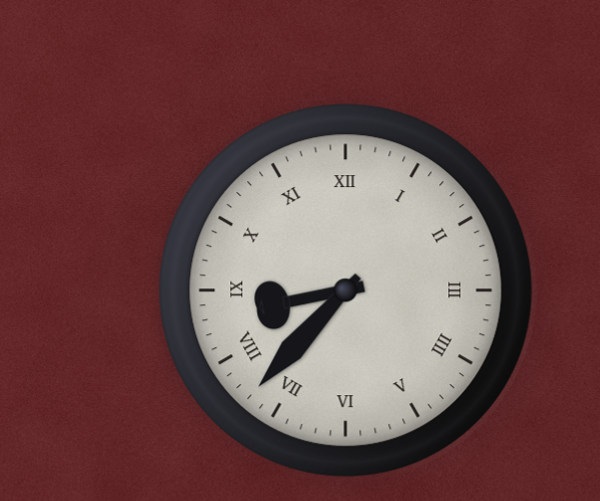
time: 8:37
